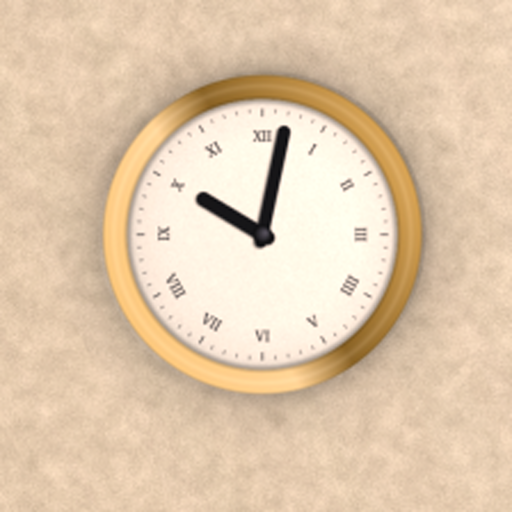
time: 10:02
